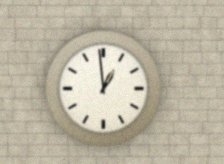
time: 12:59
